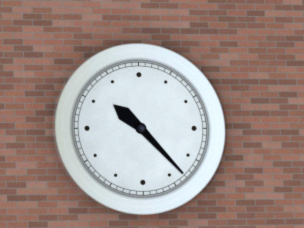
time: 10:23
